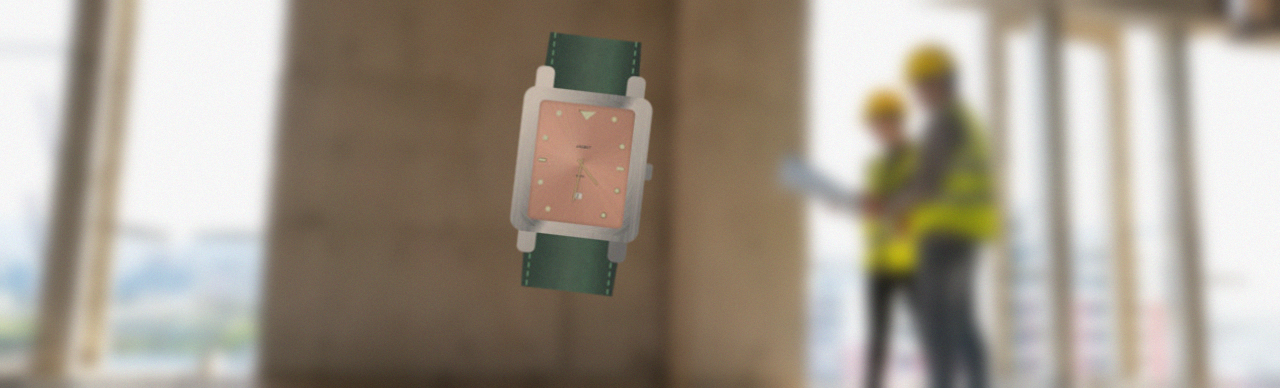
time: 4:31
